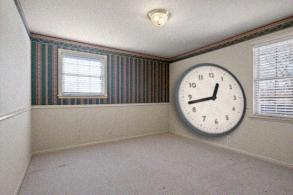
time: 12:43
